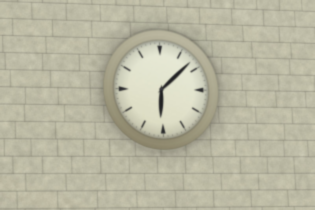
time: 6:08
